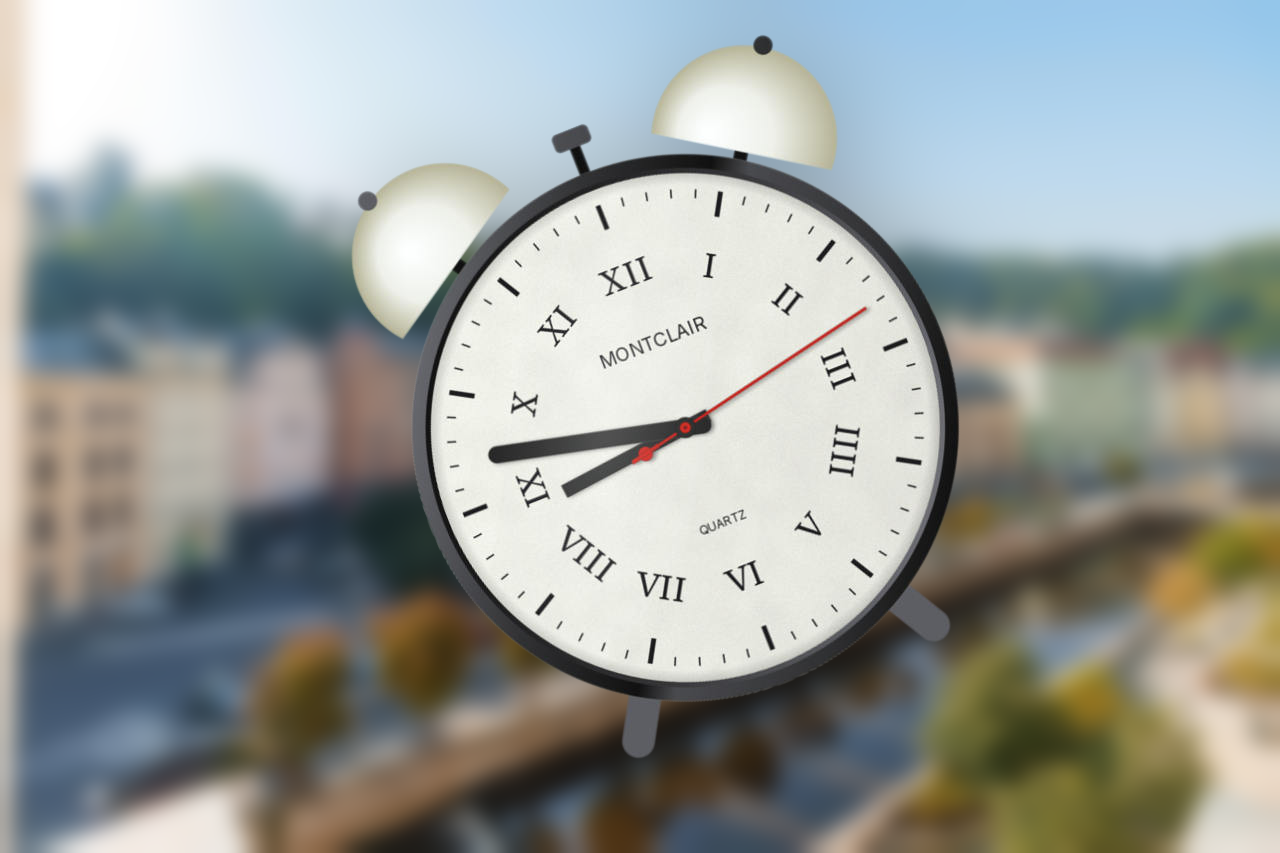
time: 8:47:13
